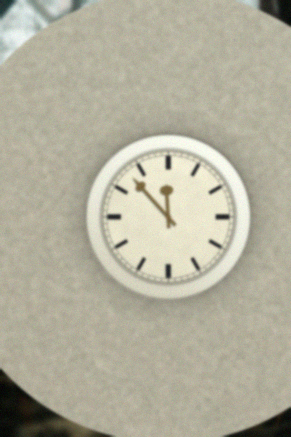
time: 11:53
